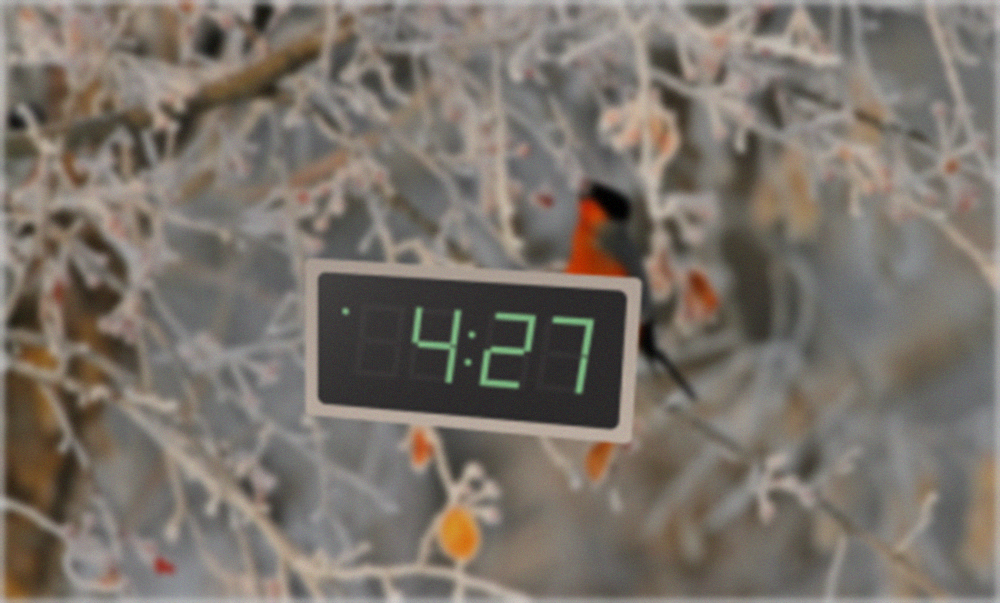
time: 4:27
